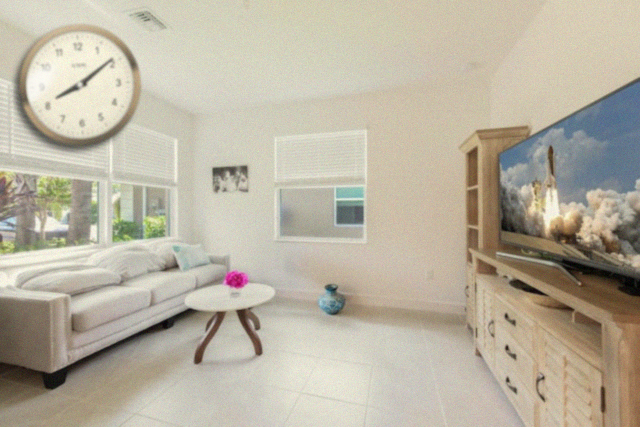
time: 8:09
